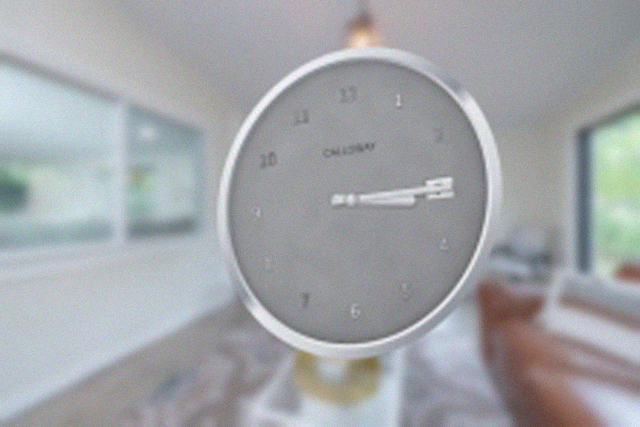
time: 3:15
